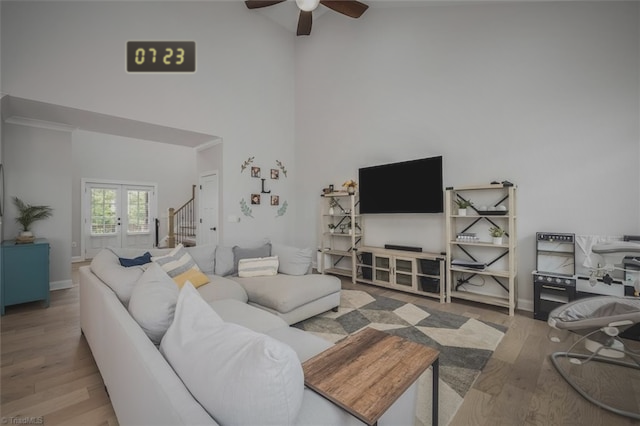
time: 7:23
